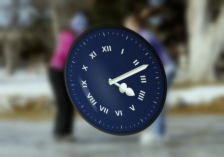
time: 4:12
